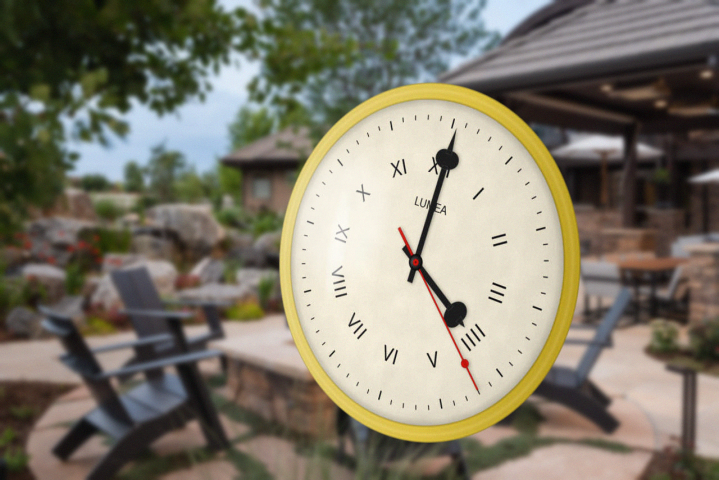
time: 4:00:22
